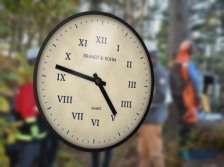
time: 4:47
